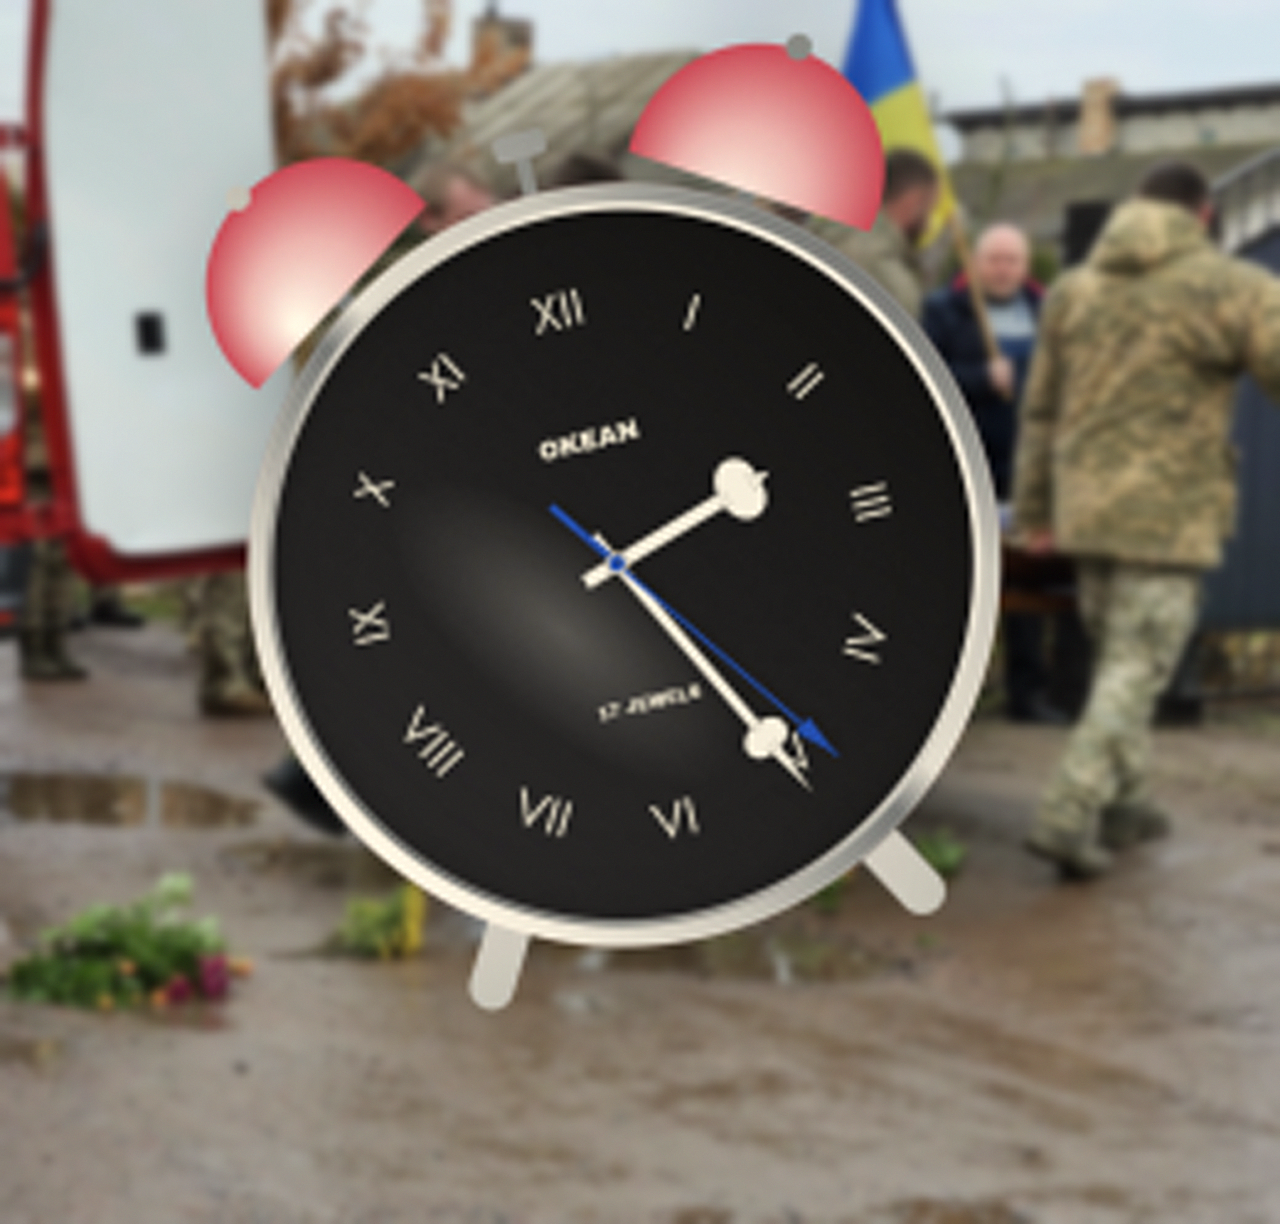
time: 2:25:24
